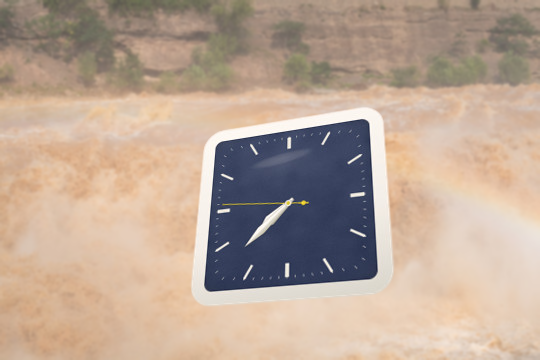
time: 7:37:46
